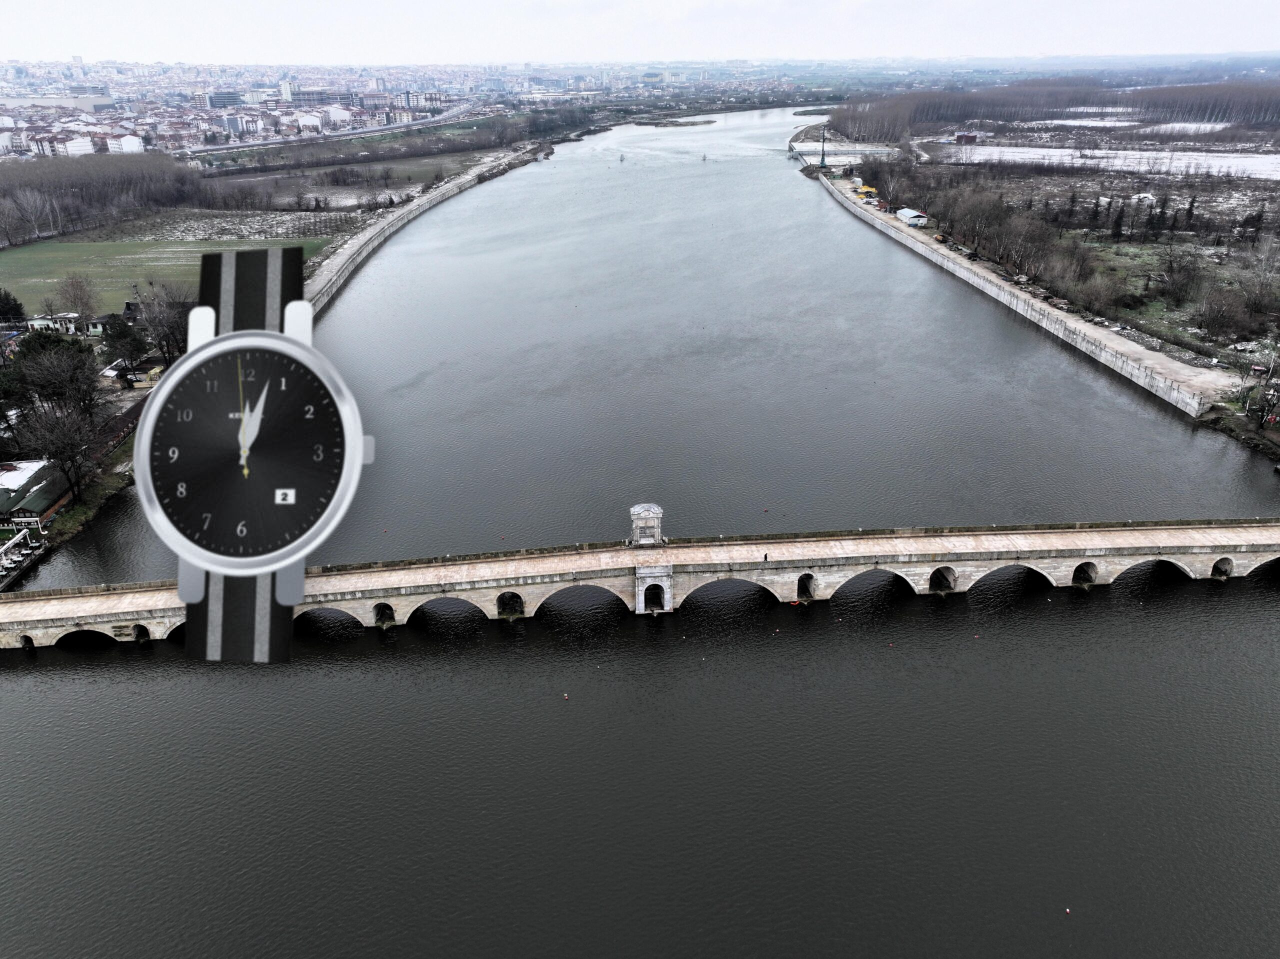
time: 12:02:59
